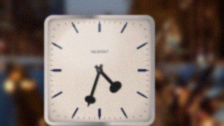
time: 4:33
